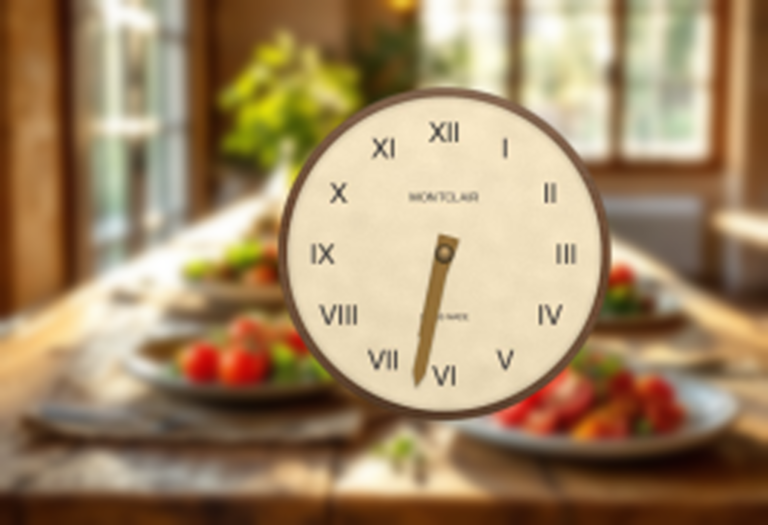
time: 6:32
